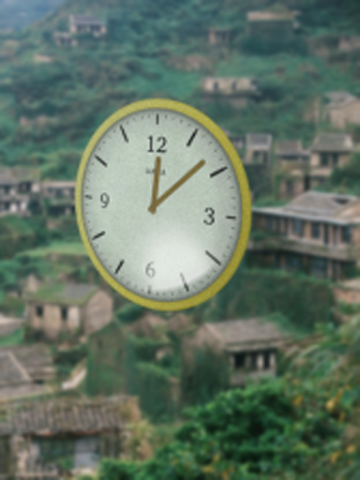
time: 12:08
